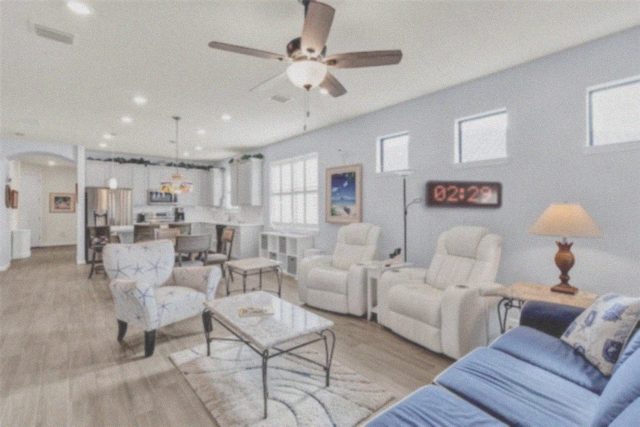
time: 2:29
